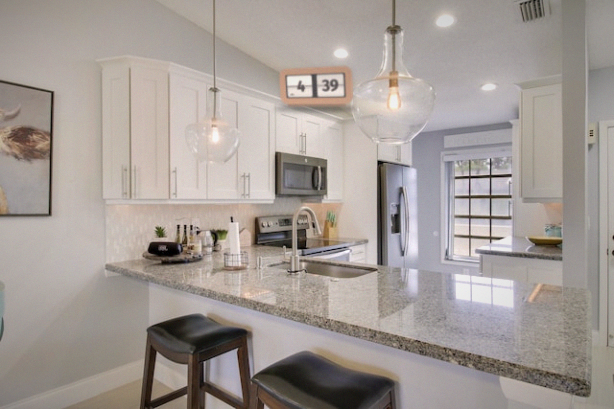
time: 4:39
